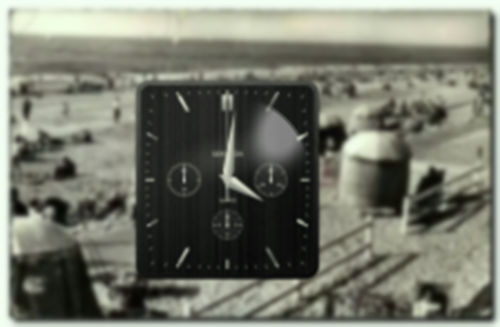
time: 4:01
